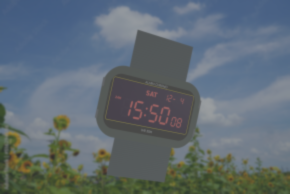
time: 15:50:08
